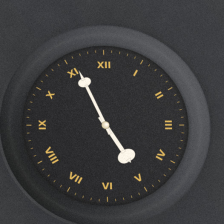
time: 4:56
